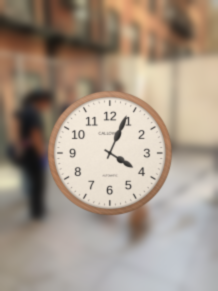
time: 4:04
